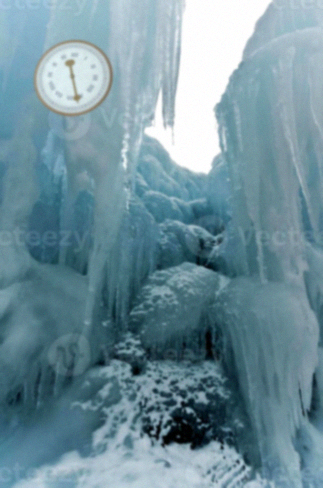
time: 11:27
